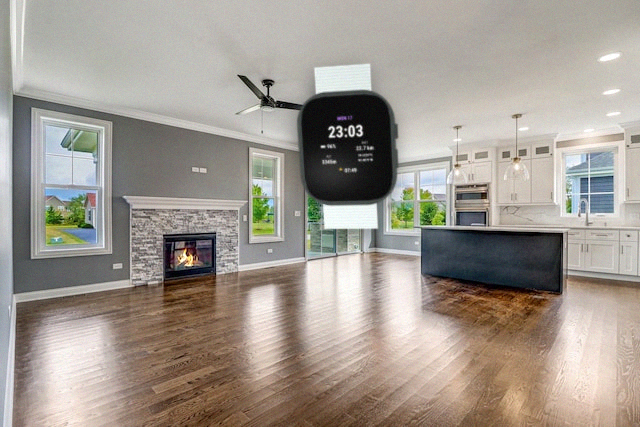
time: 23:03
